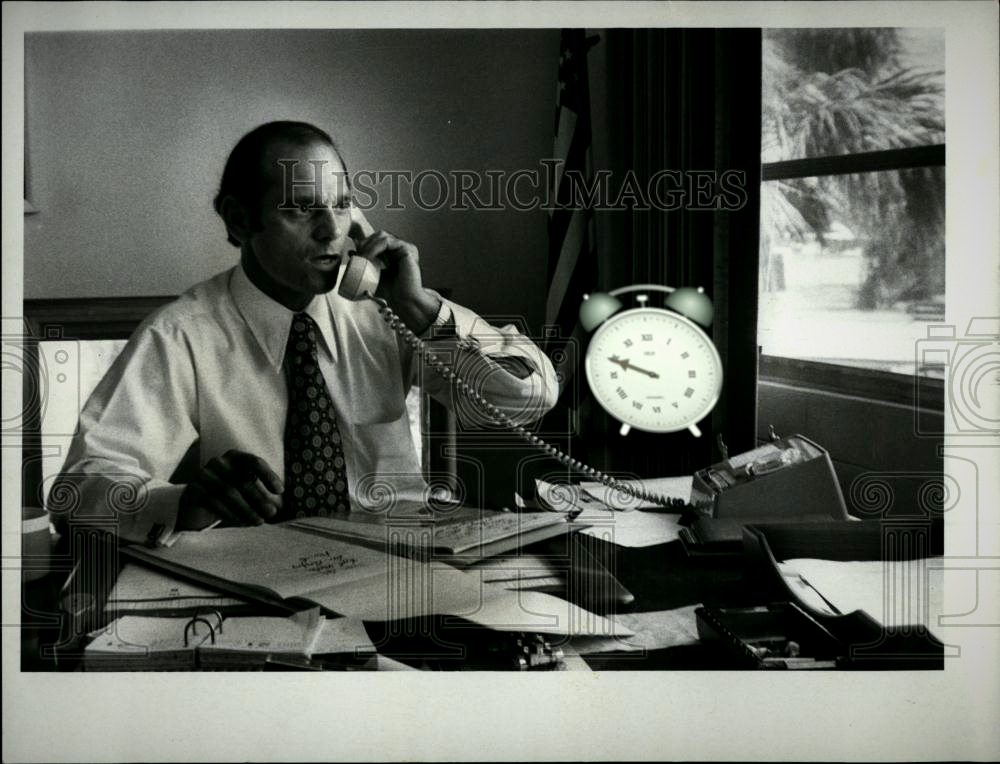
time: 9:49
